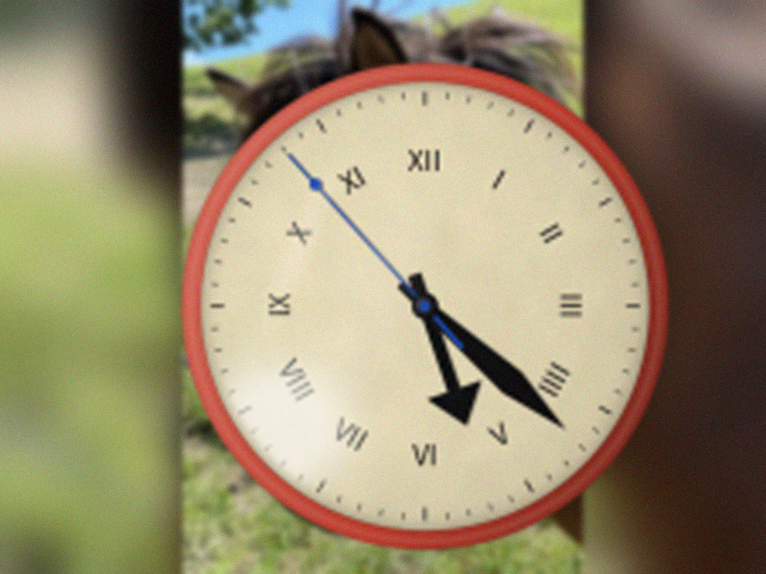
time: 5:21:53
